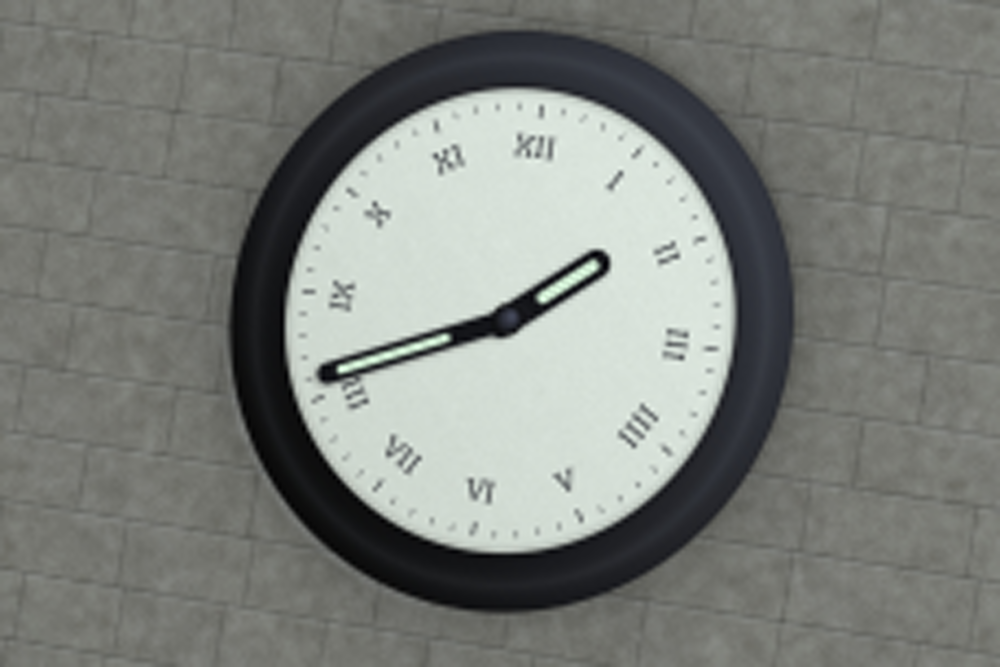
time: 1:41
